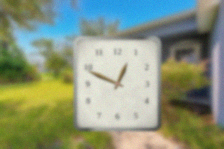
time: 12:49
